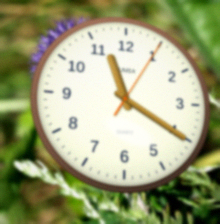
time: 11:20:05
